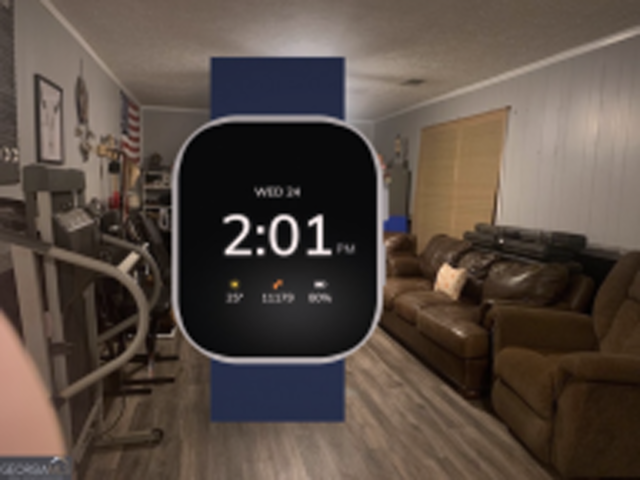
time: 2:01
